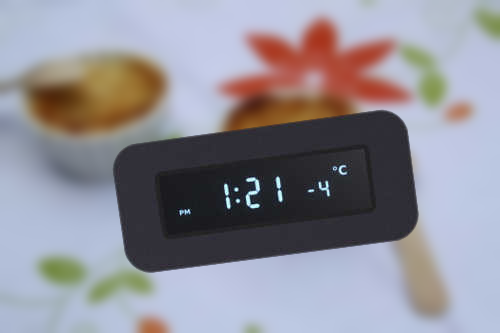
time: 1:21
